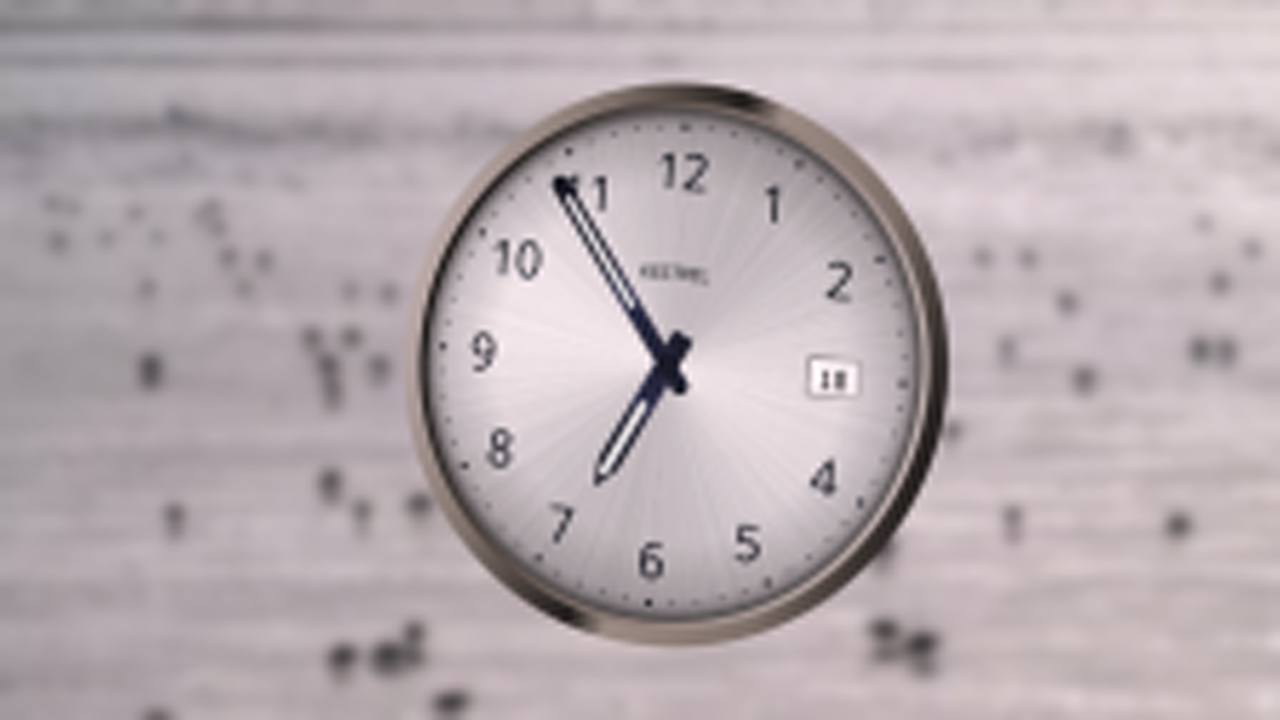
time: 6:54
